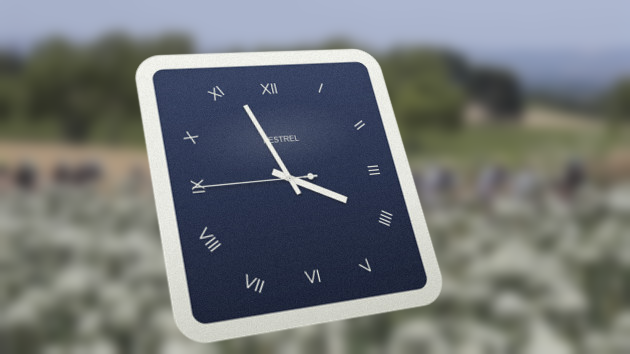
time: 3:56:45
